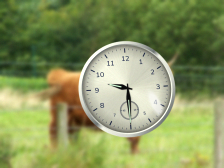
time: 9:30
